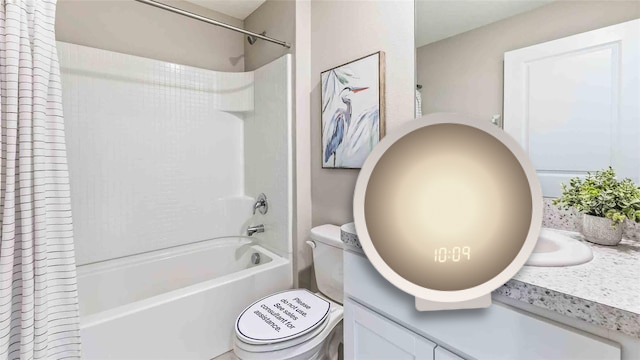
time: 10:09
